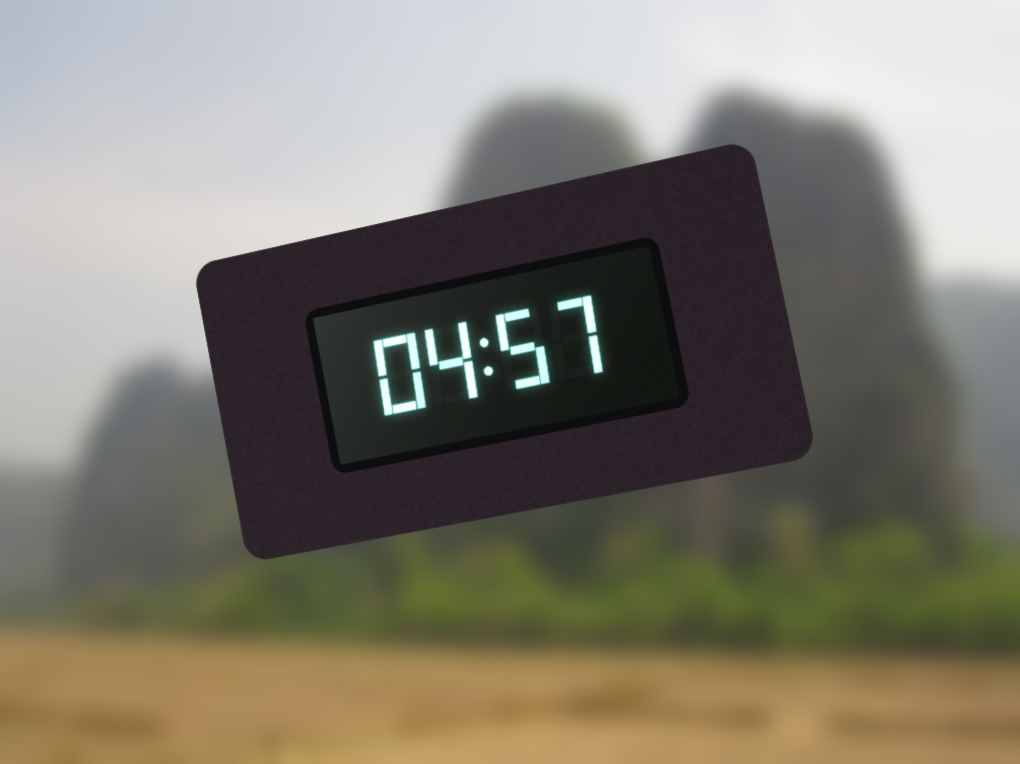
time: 4:57
